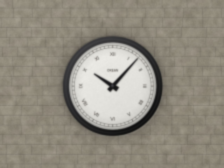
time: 10:07
